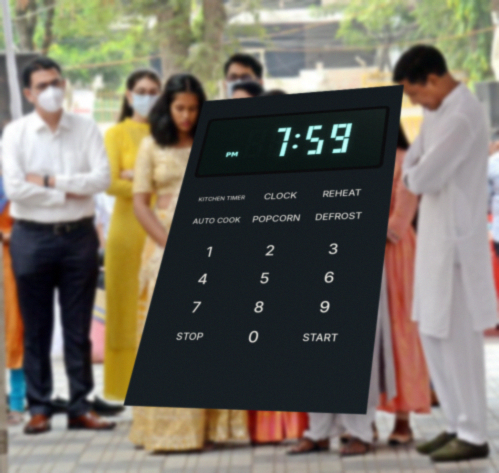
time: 7:59
